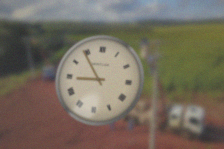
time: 8:54
